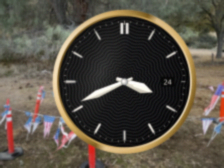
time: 3:41
